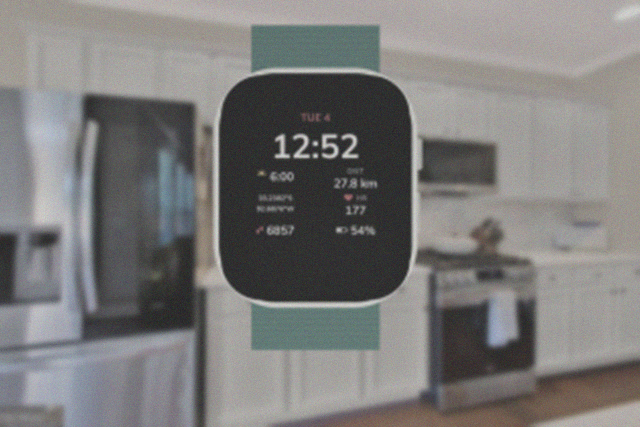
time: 12:52
